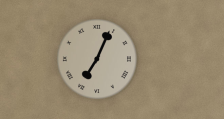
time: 7:04
